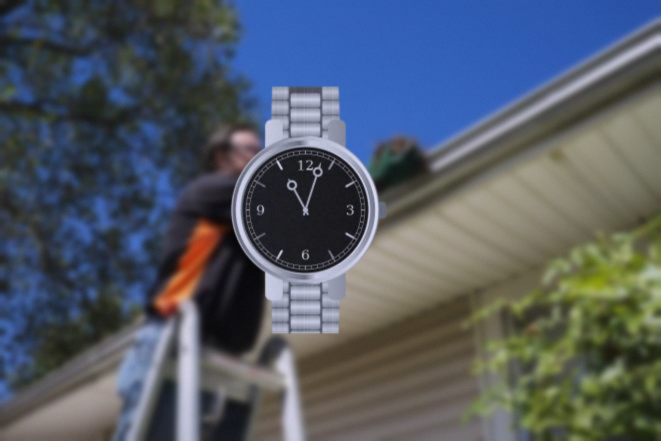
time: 11:03
